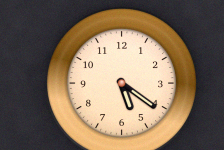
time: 5:21
